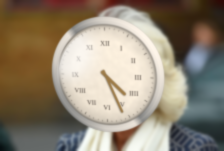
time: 4:26
